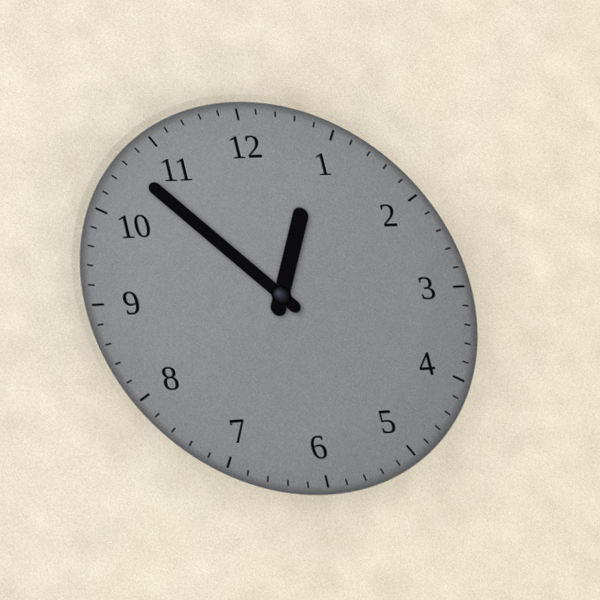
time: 12:53
